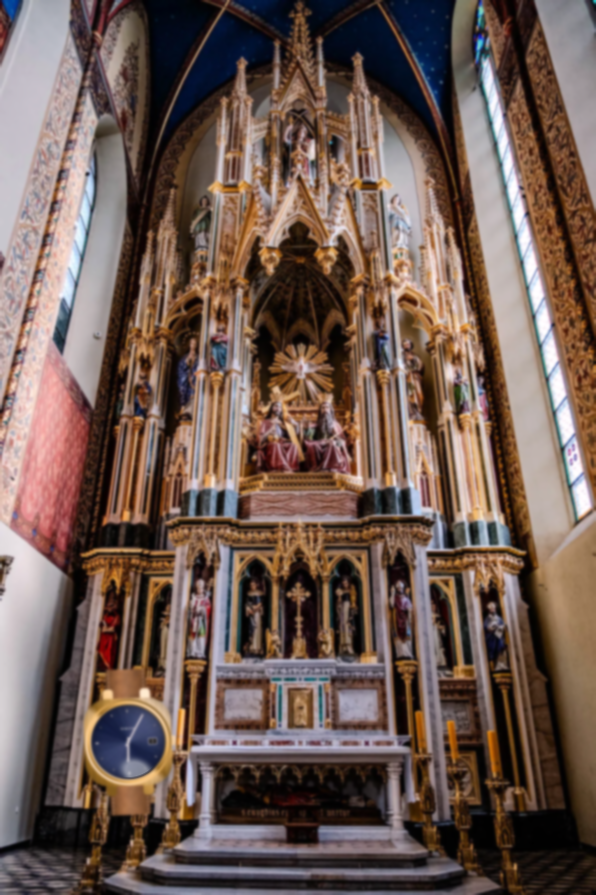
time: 6:05
